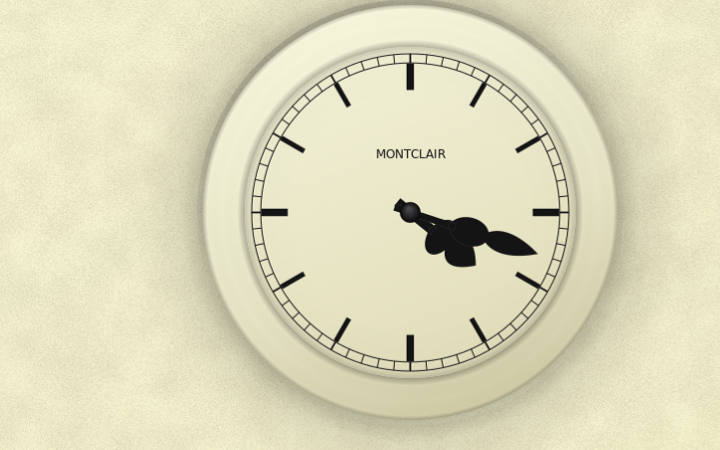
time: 4:18
